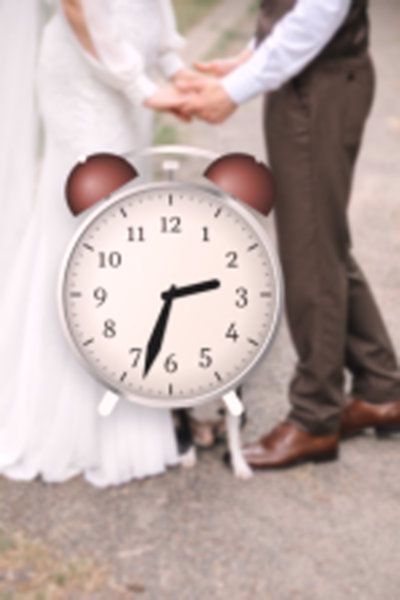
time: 2:33
